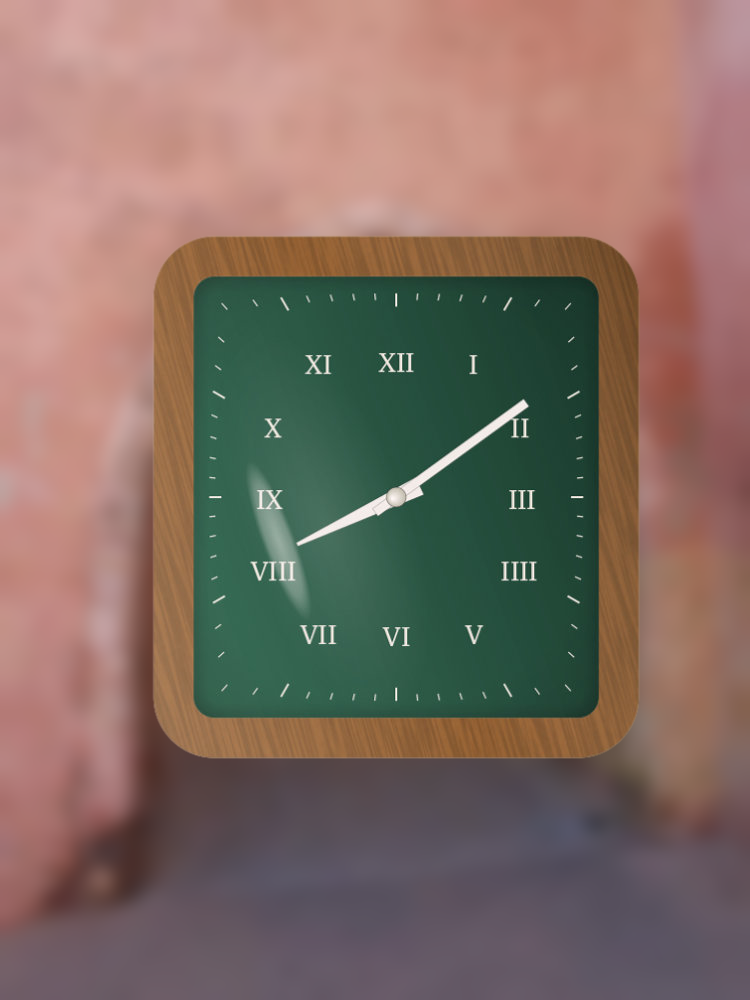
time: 8:09
